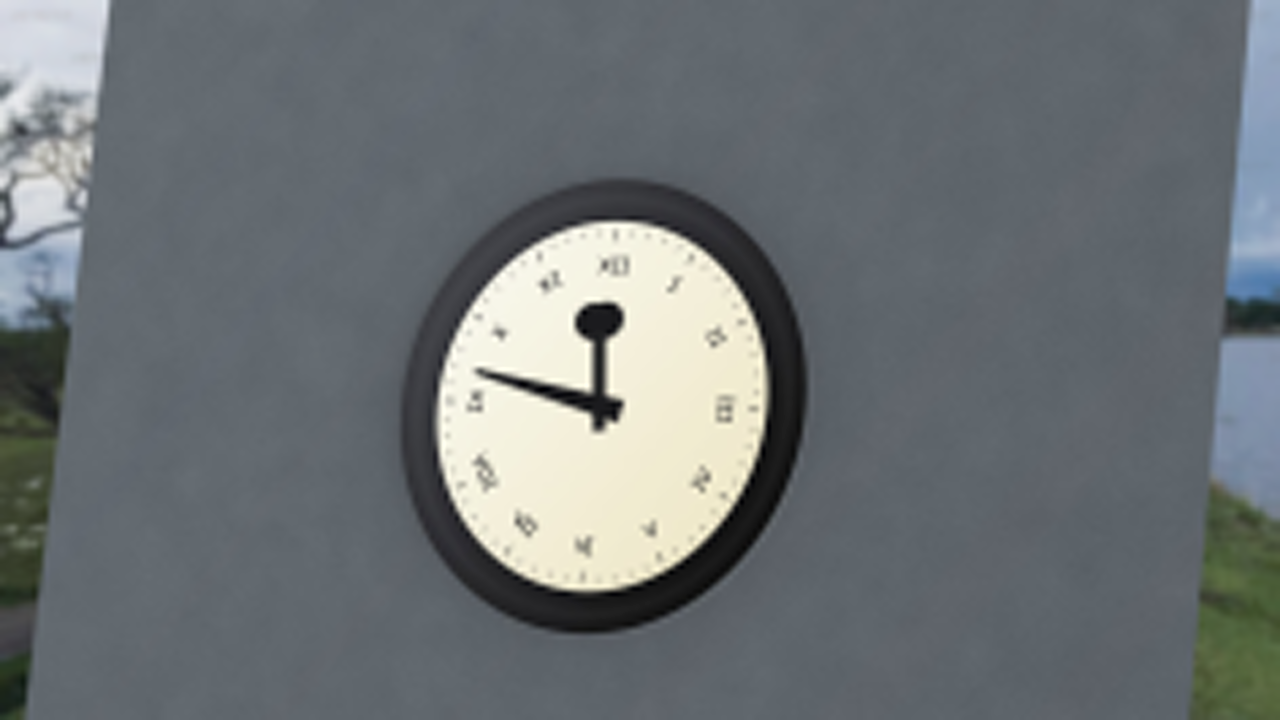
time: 11:47
